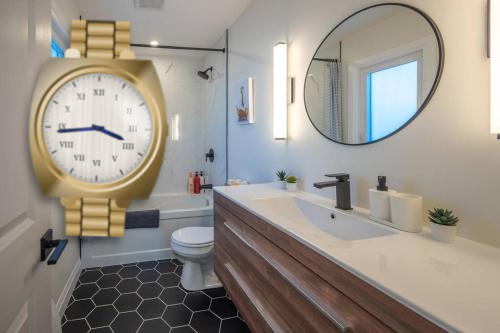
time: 3:44
